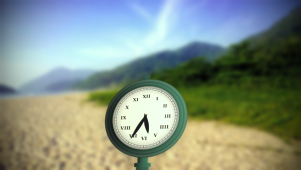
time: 5:35
